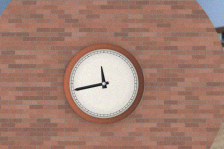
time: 11:43
